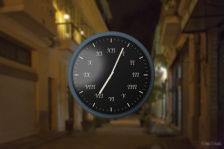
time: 7:04
